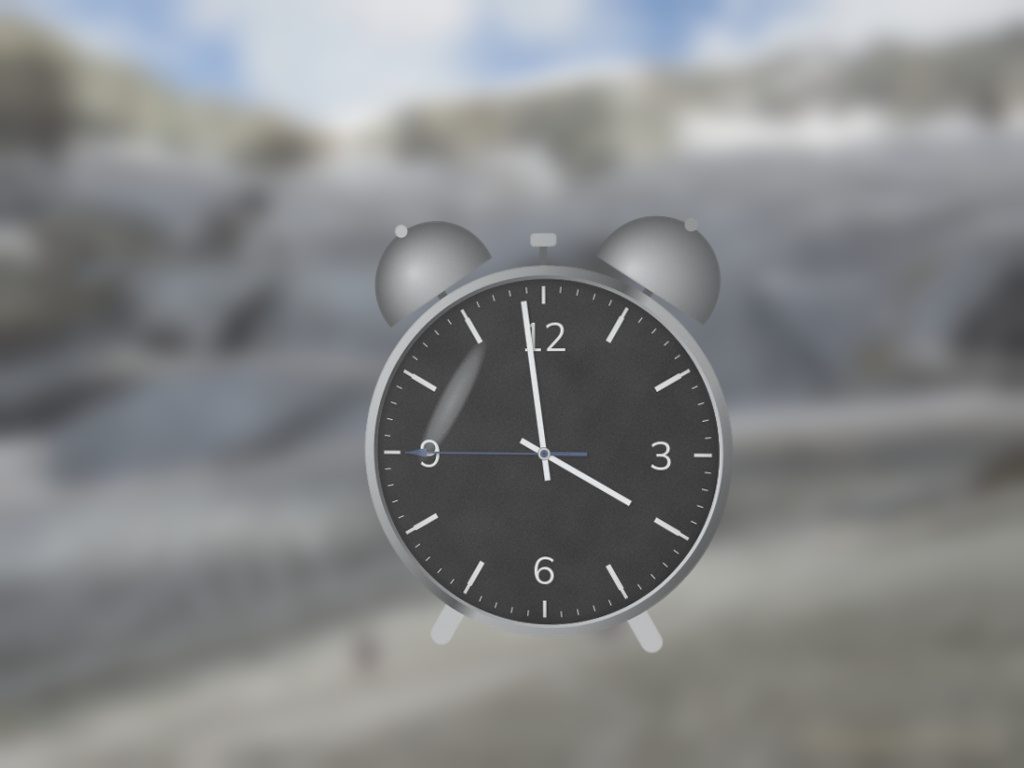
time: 3:58:45
